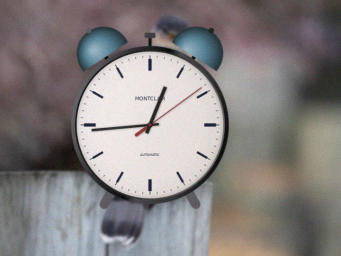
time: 12:44:09
